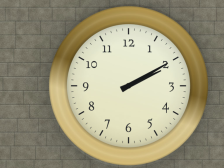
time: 2:10
